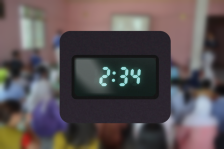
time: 2:34
